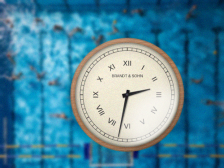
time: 2:32
